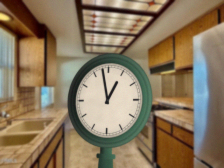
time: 12:58
